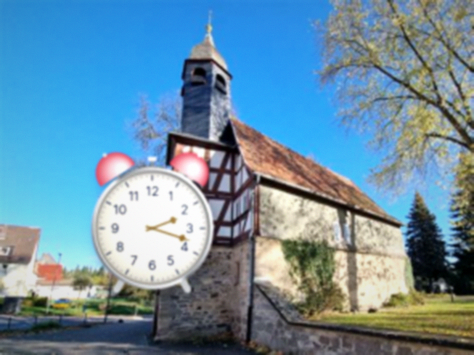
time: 2:18
